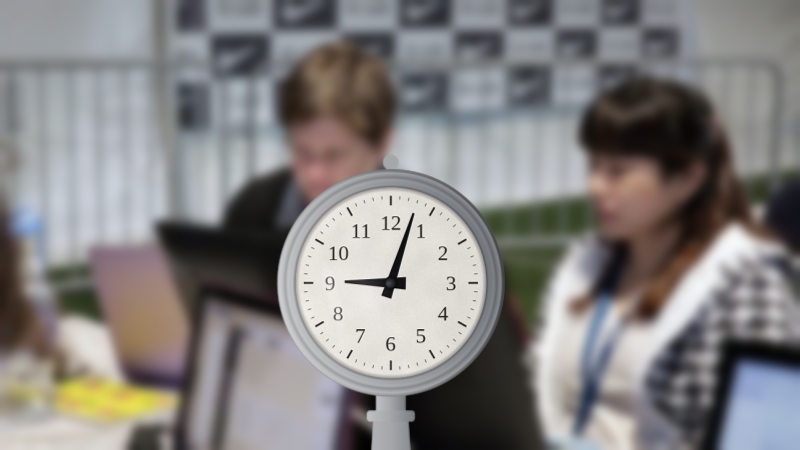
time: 9:03
